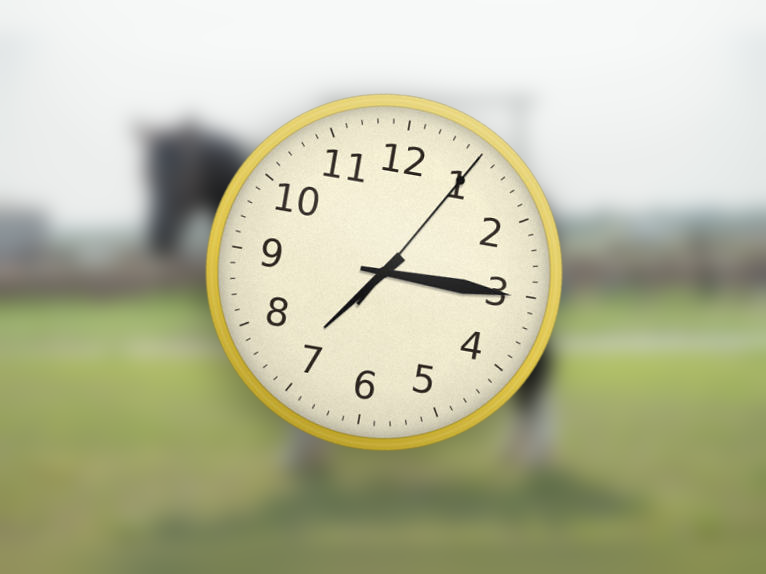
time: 7:15:05
